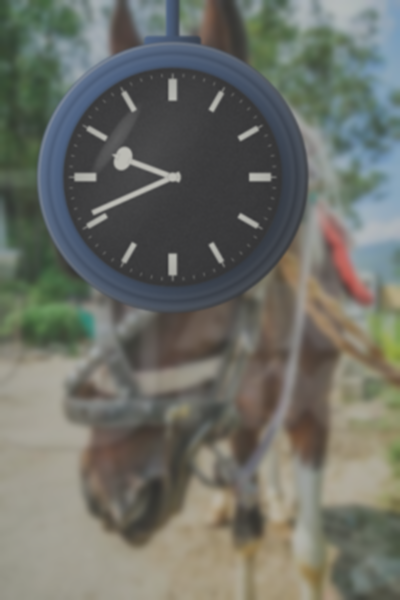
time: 9:41
